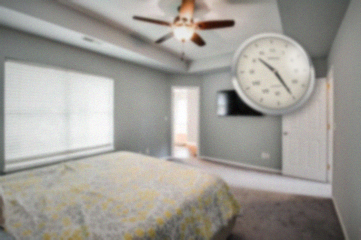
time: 10:25
